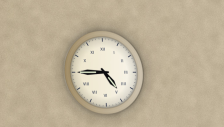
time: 4:45
